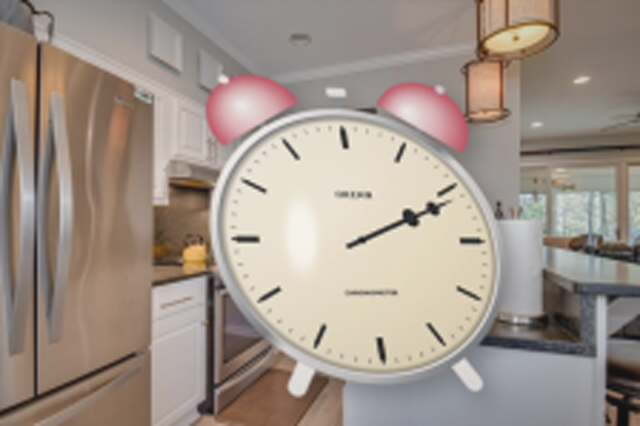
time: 2:11
